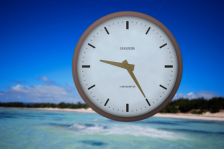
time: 9:25
